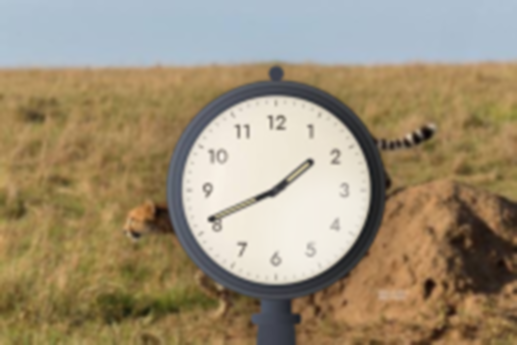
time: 1:41
